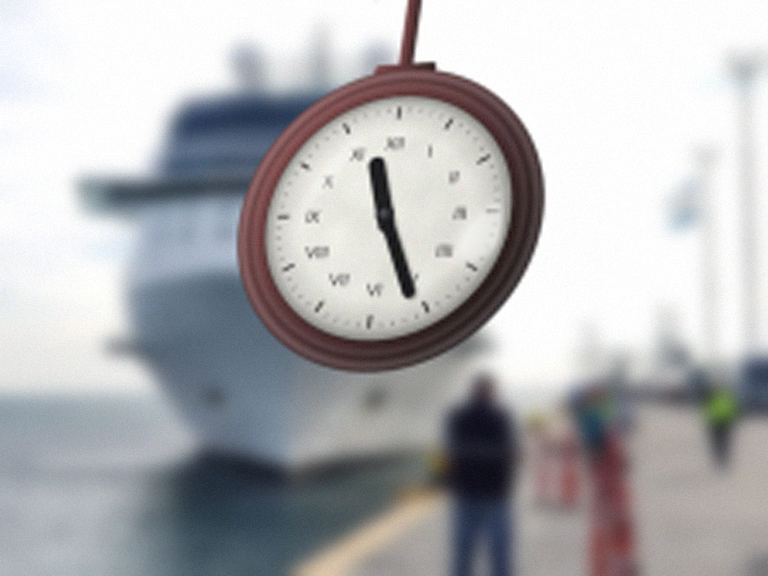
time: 11:26
